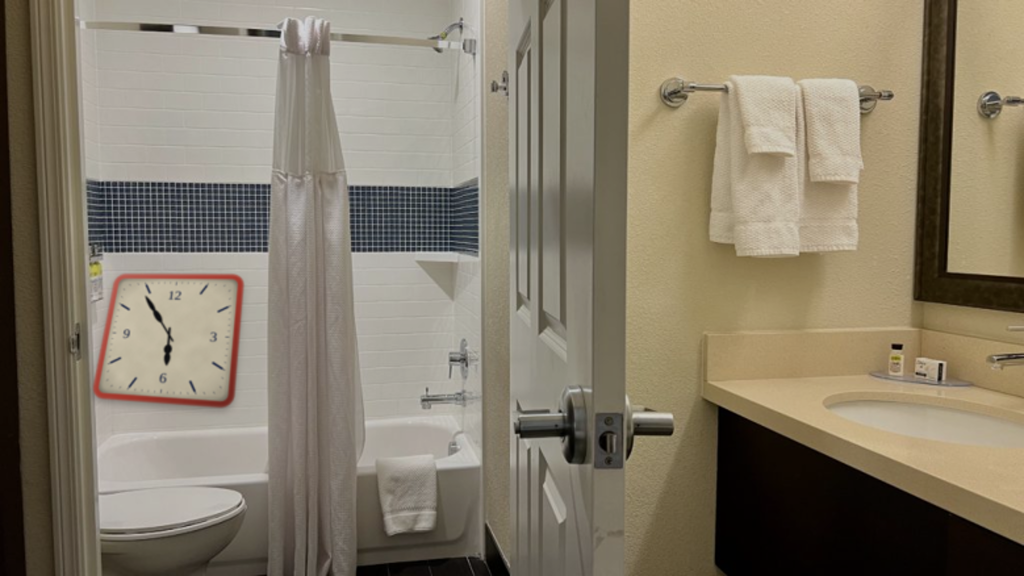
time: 5:54
